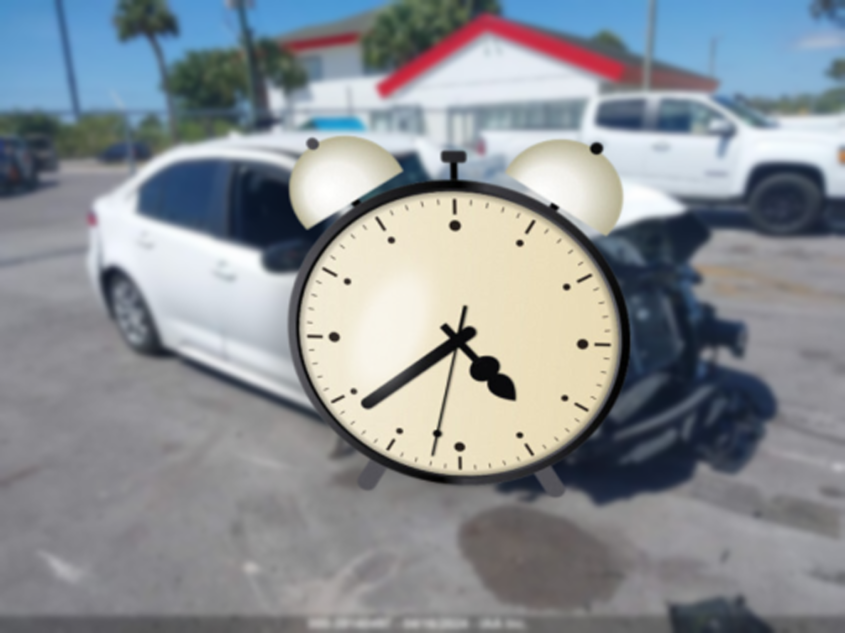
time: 4:38:32
